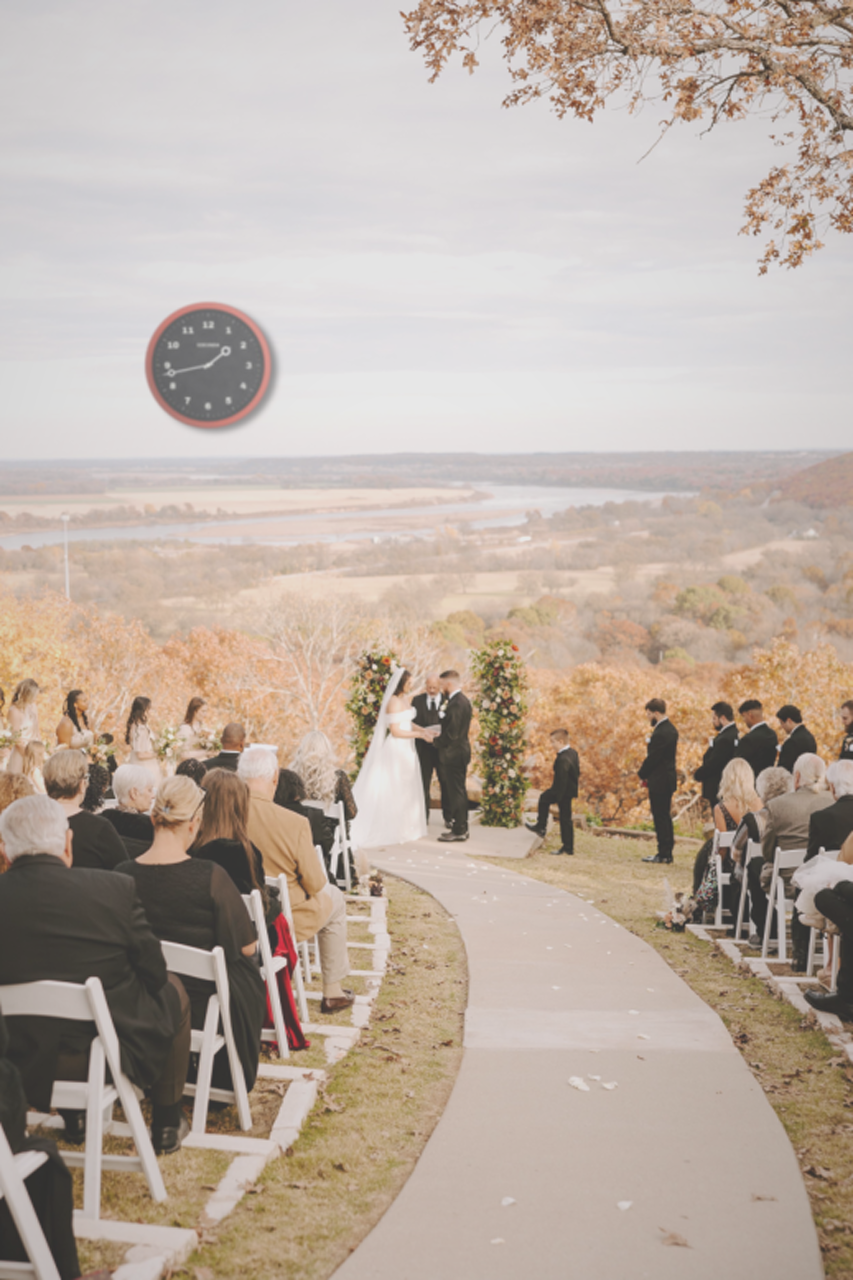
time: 1:43
